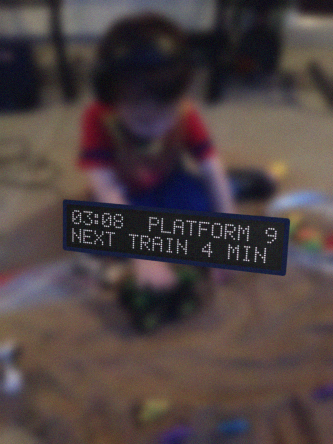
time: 3:08
